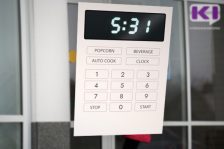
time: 5:31
